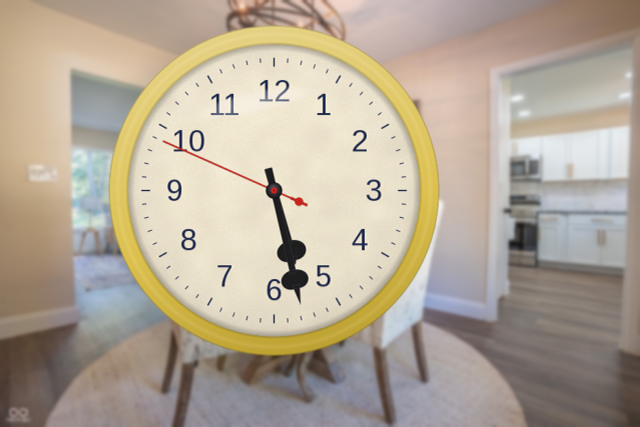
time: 5:27:49
